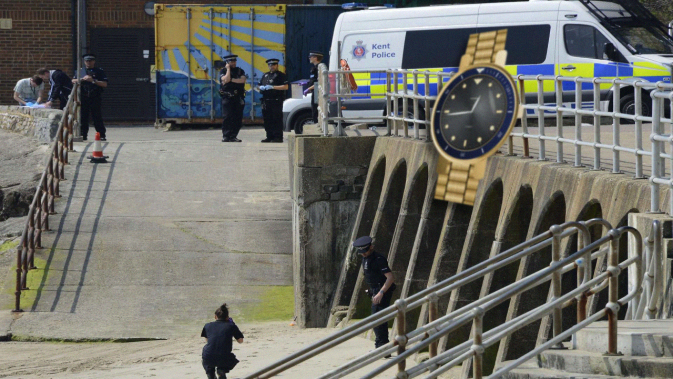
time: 12:44
